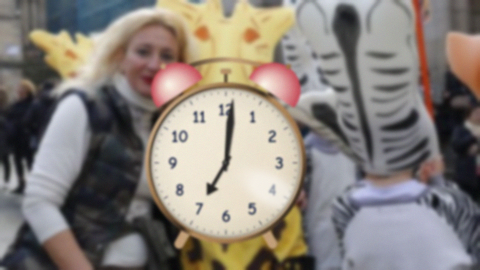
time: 7:01
